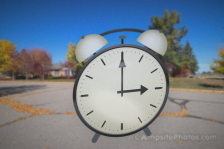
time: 3:00
